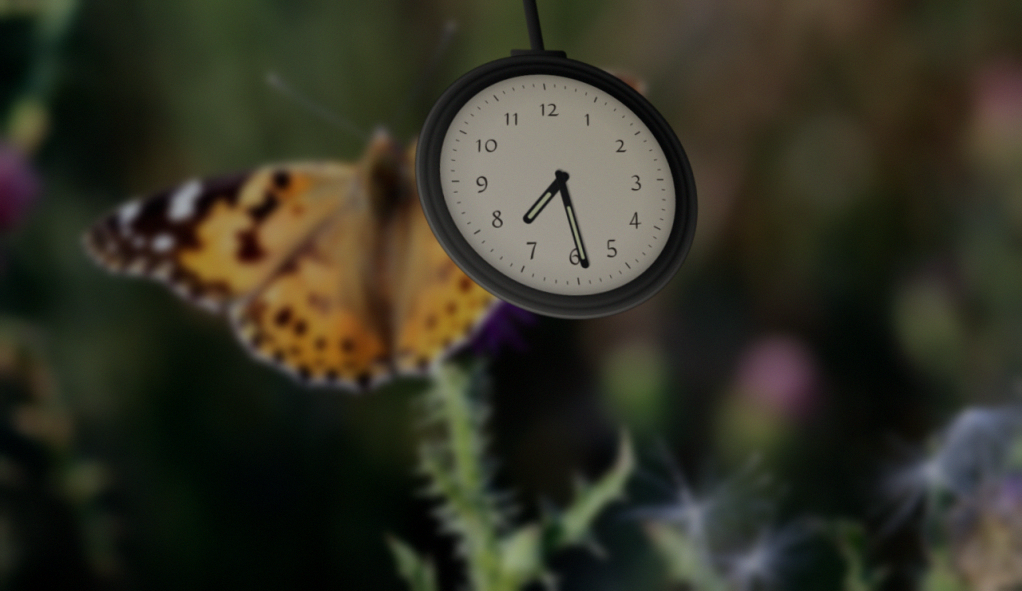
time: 7:29
